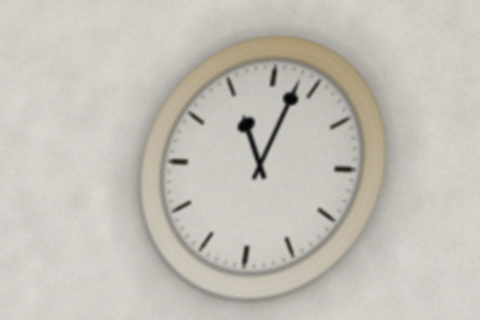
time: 11:03
